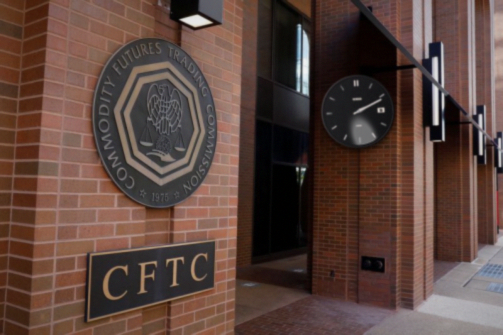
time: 2:11
